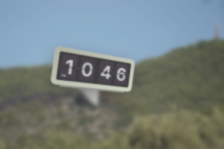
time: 10:46
